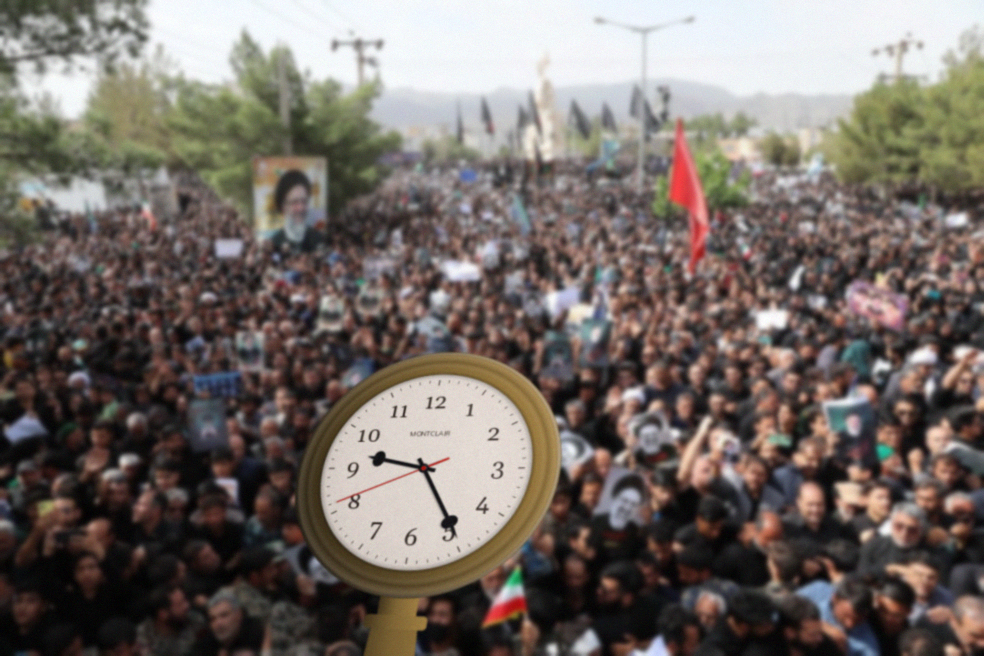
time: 9:24:41
